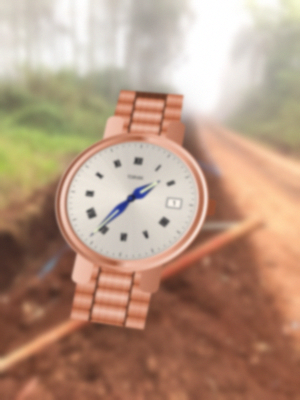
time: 1:36
